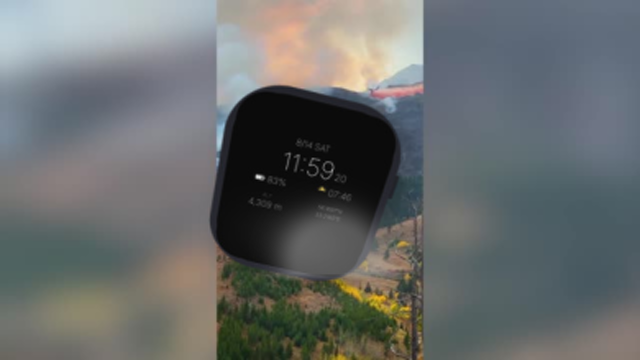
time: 11:59
